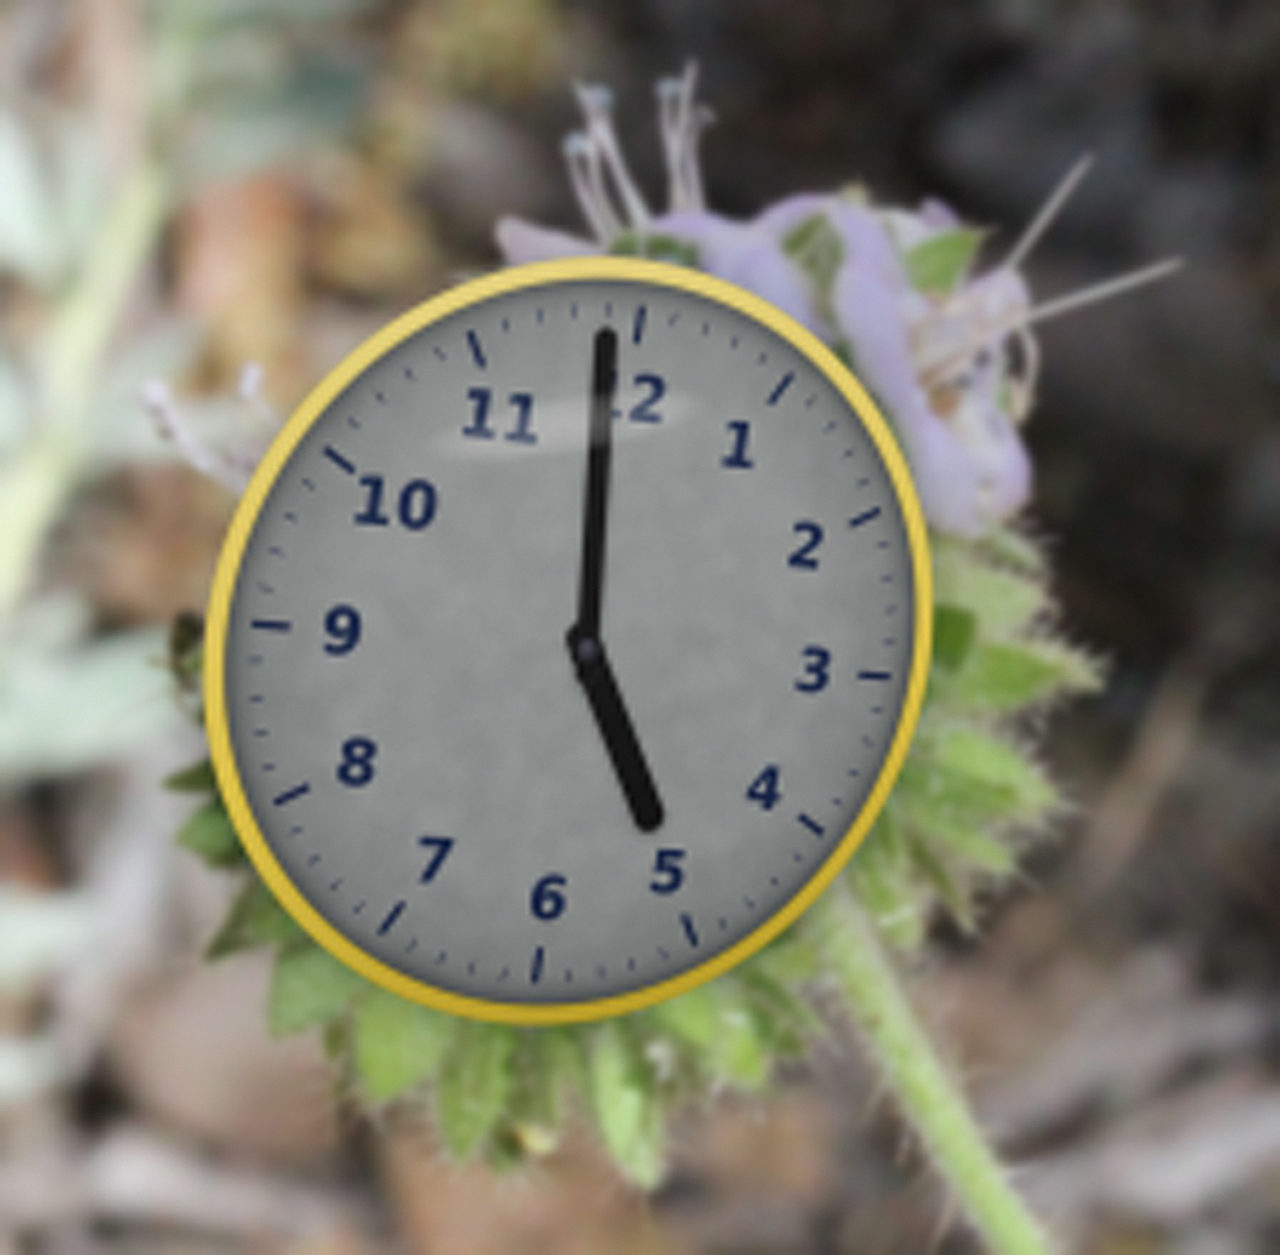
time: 4:59
